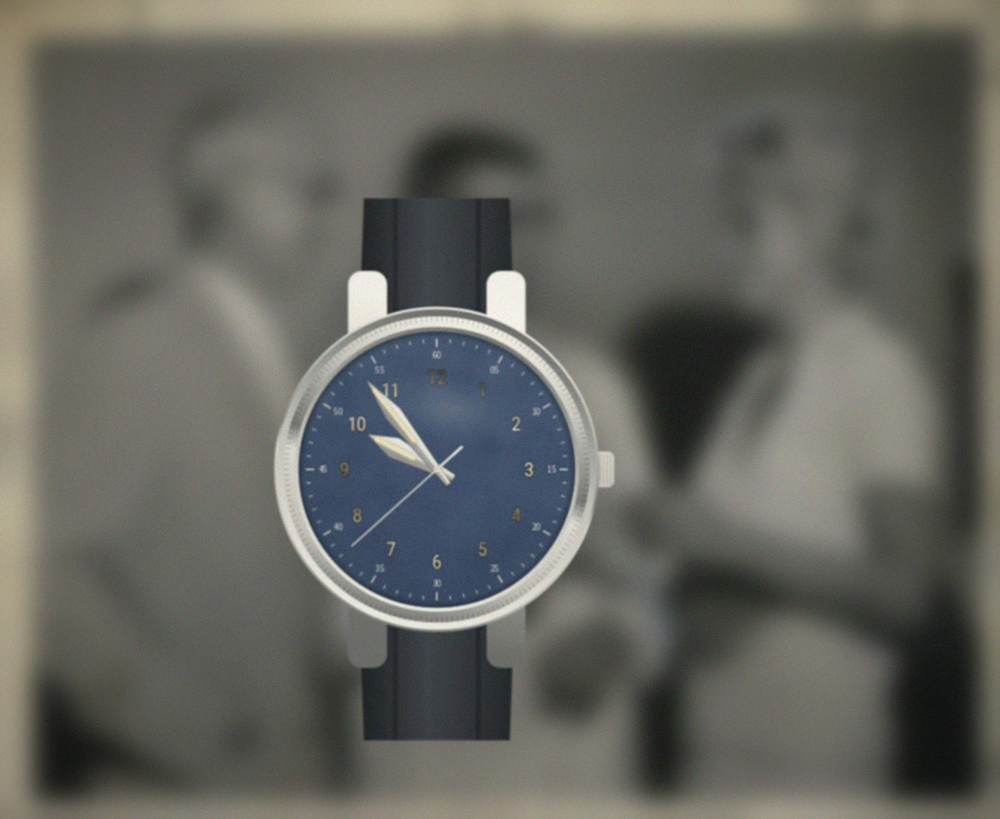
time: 9:53:38
